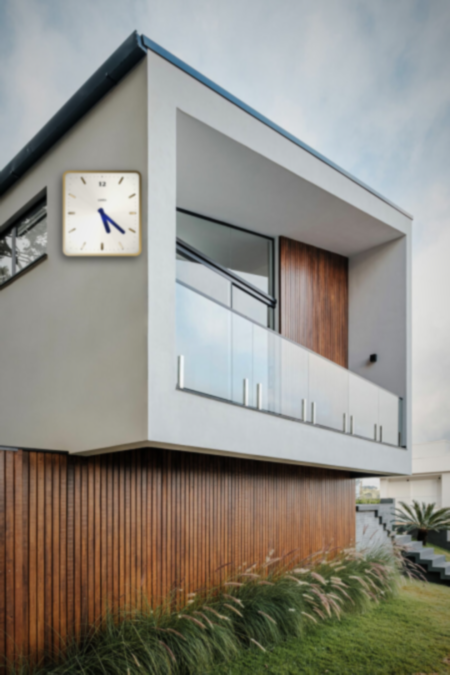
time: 5:22
